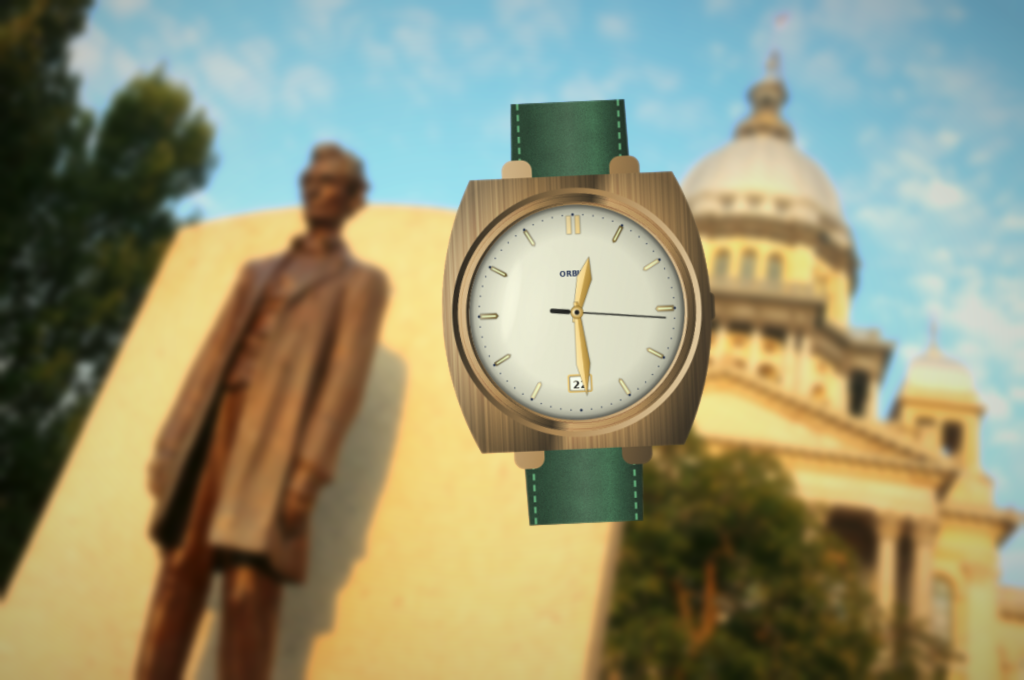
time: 12:29:16
